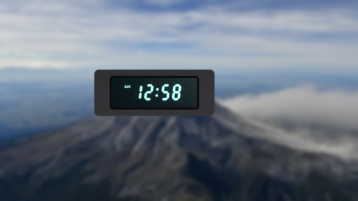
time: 12:58
